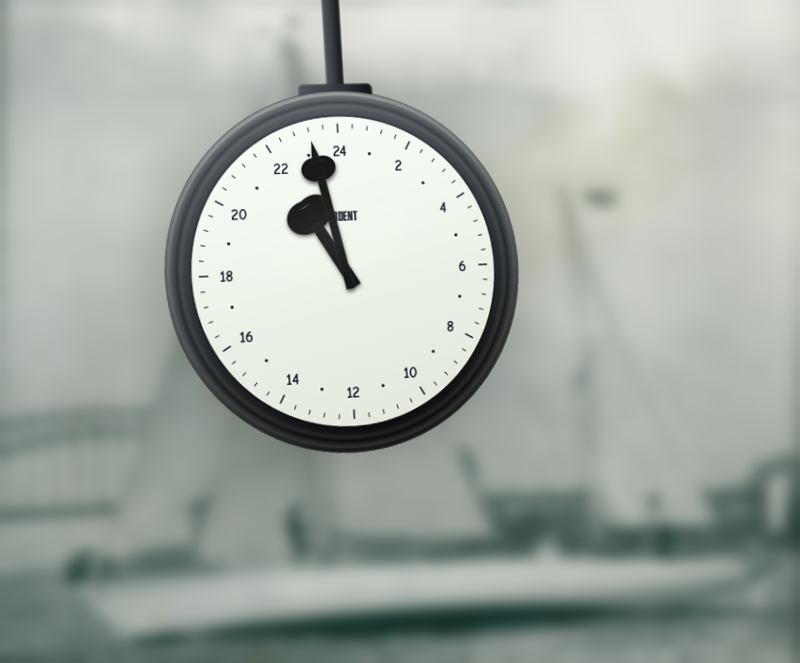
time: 21:58
